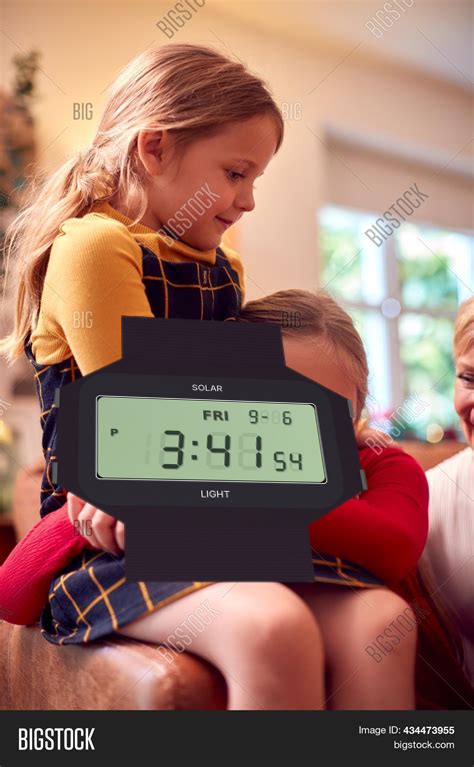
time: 3:41:54
